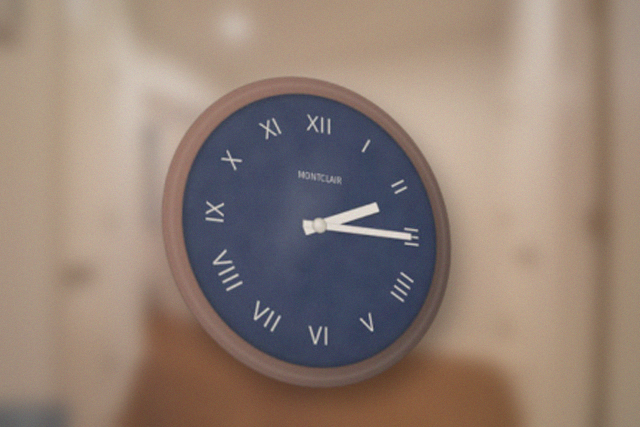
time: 2:15
